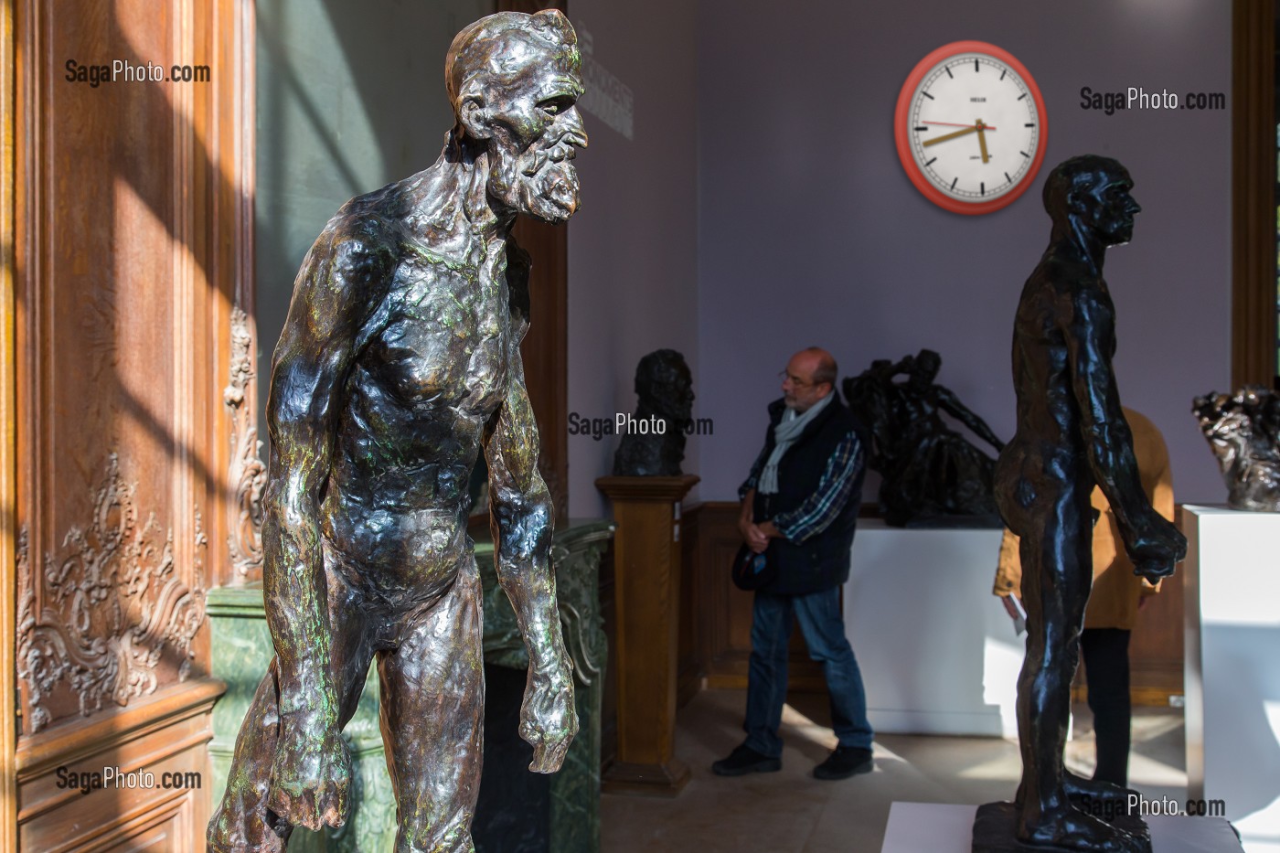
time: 5:42:46
